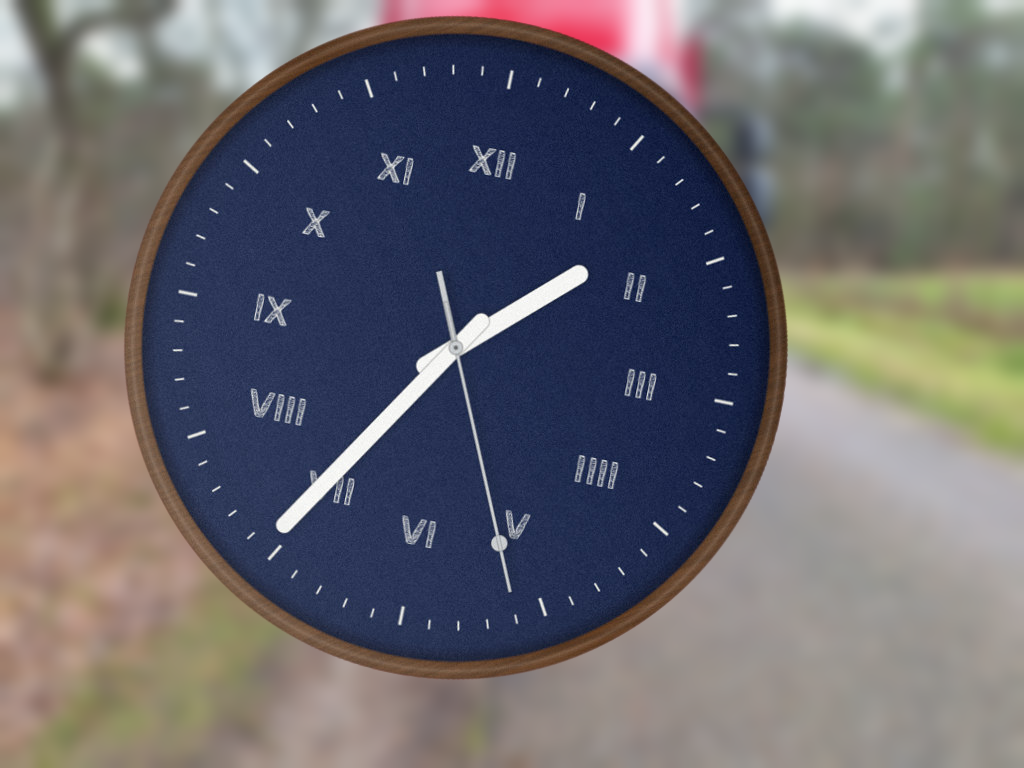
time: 1:35:26
